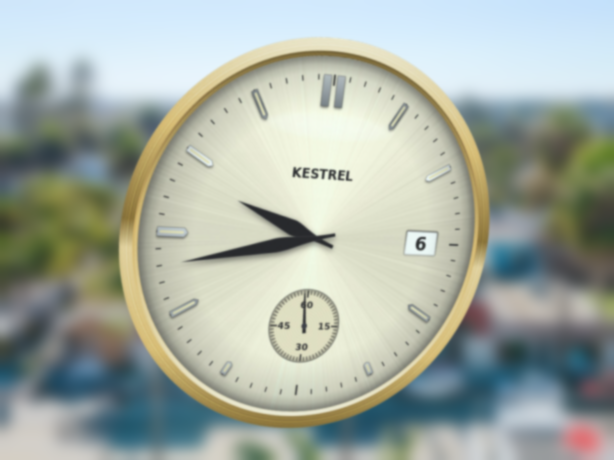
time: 9:42:59
